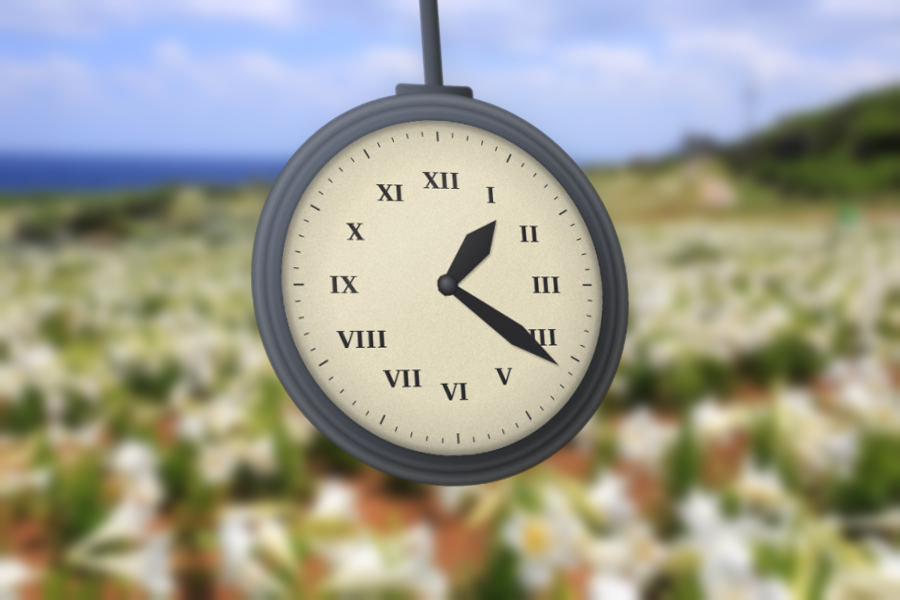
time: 1:21
